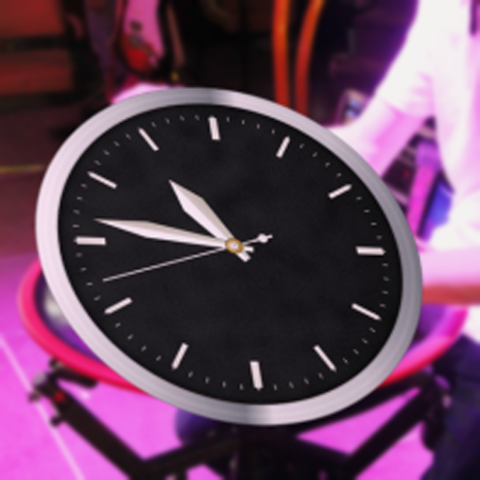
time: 10:46:42
